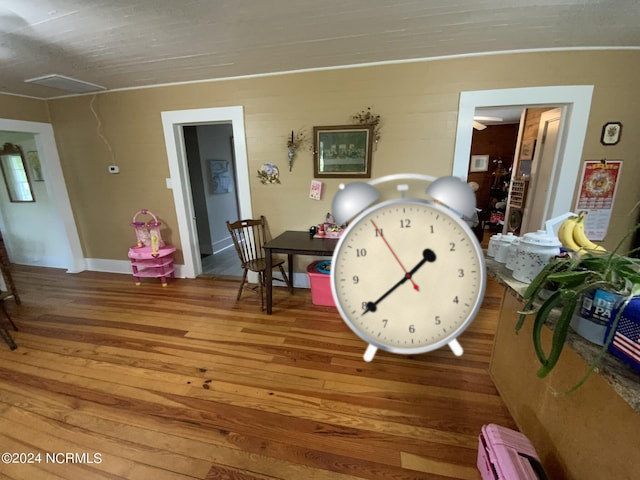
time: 1:38:55
